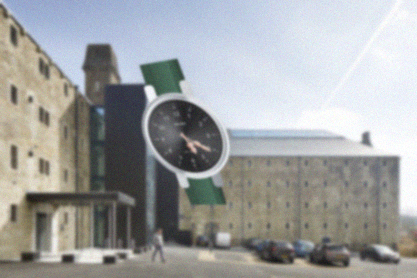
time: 5:21
